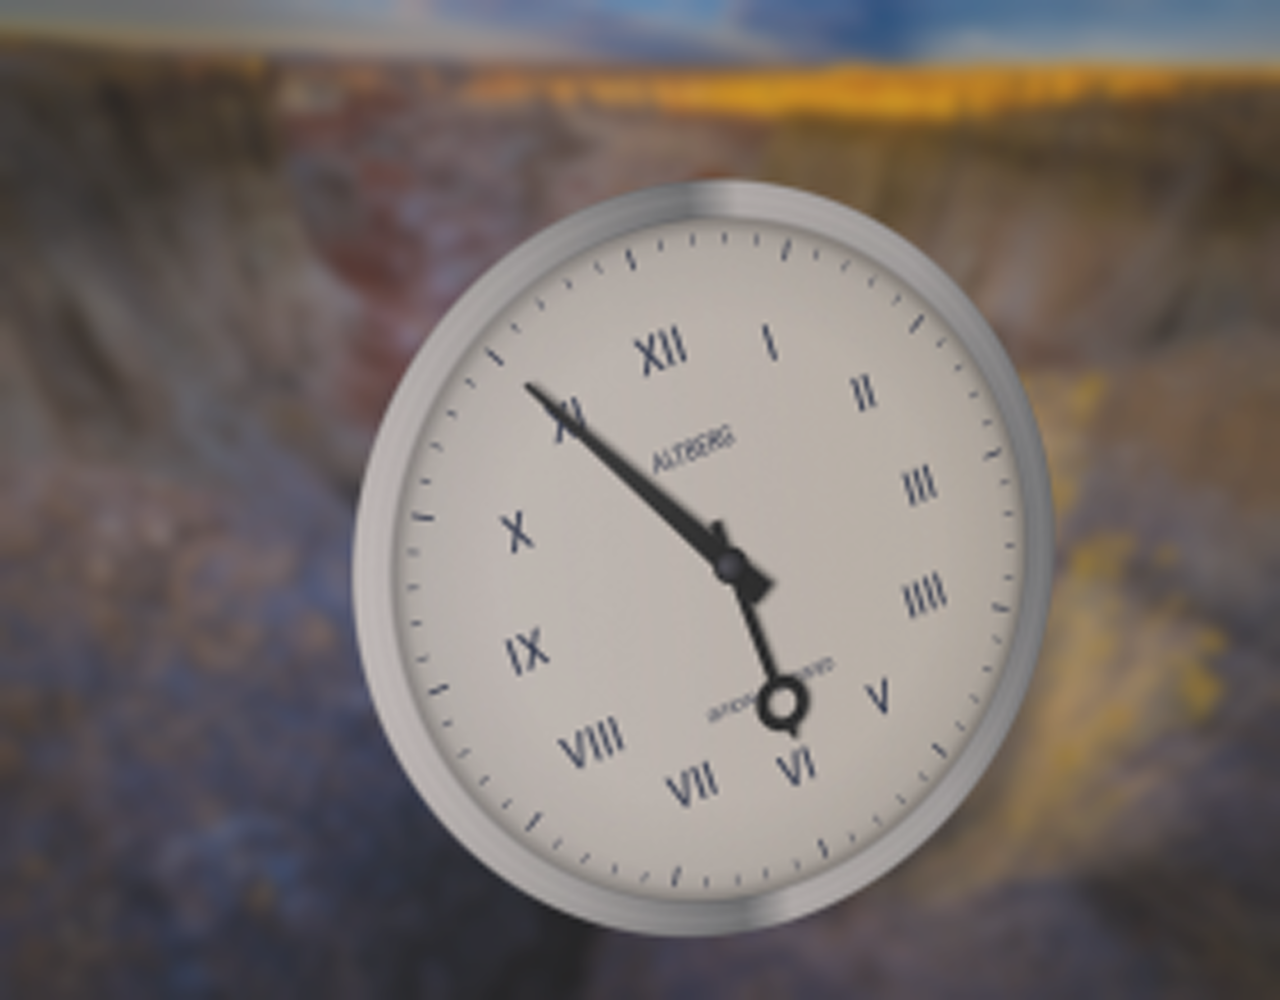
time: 5:55
